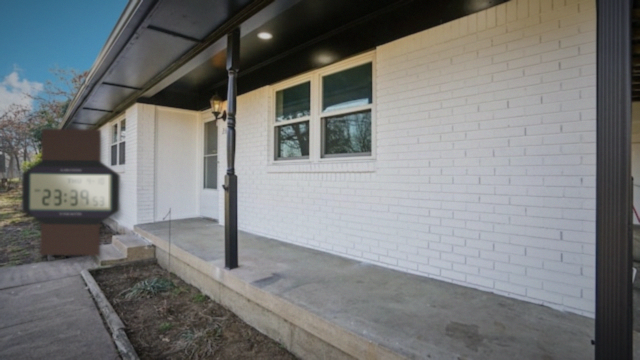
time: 23:39
